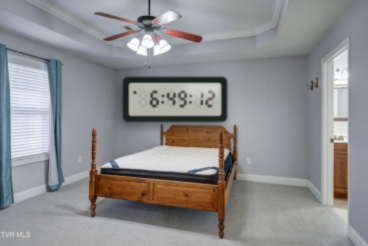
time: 6:49:12
